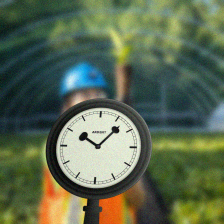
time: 10:07
